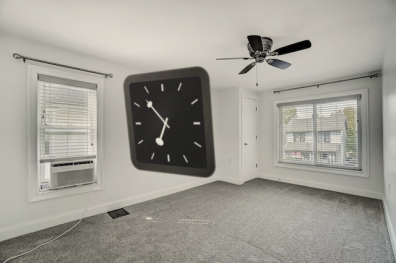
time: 6:53
